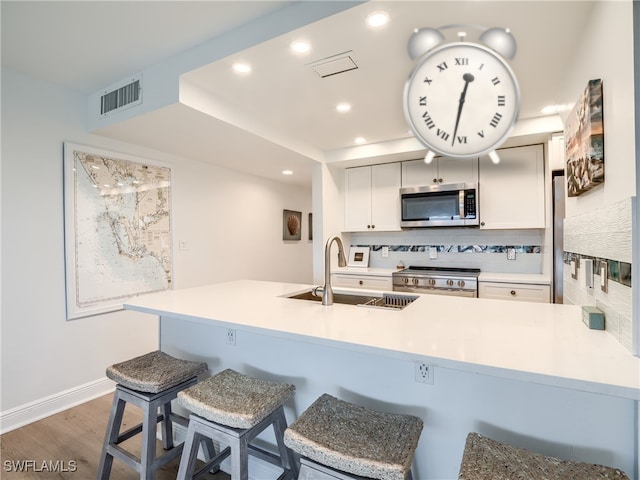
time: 12:32
